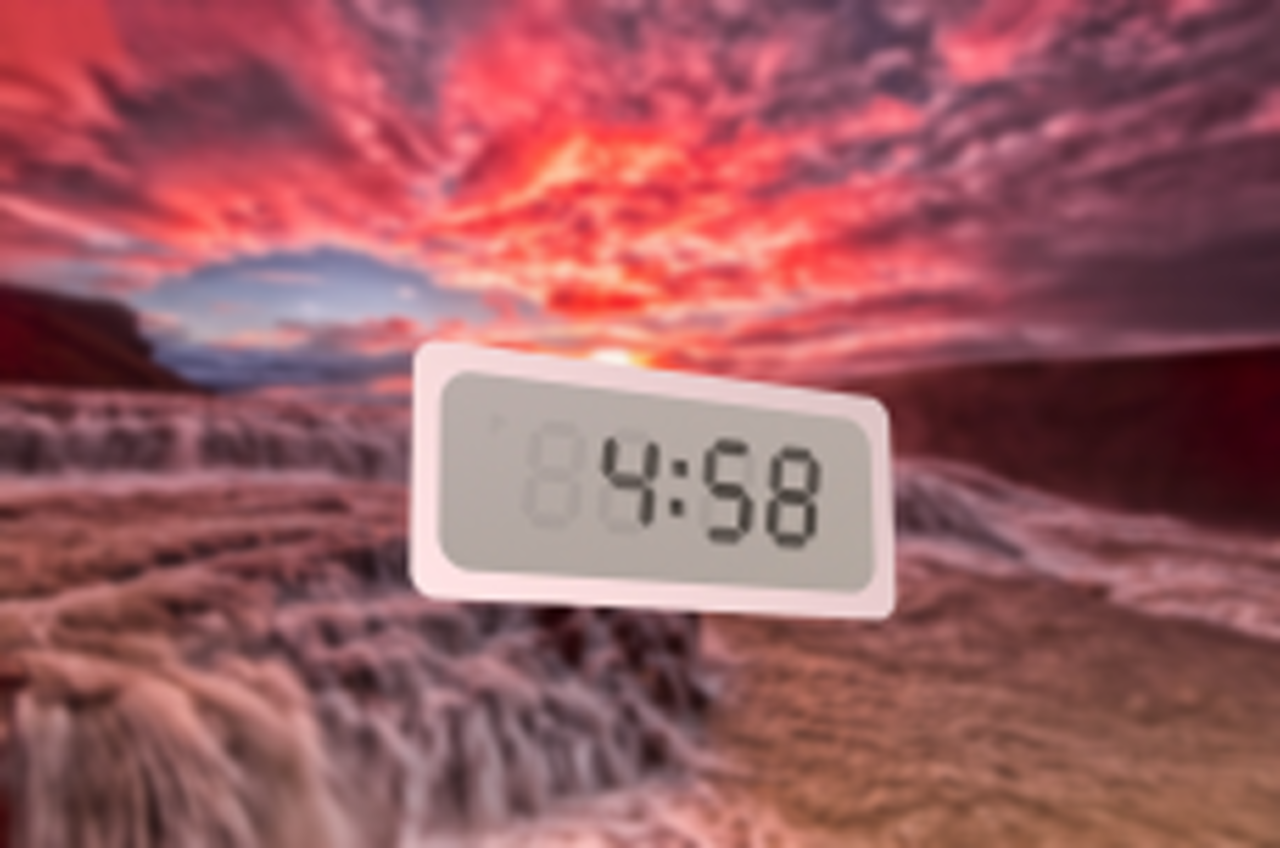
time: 4:58
